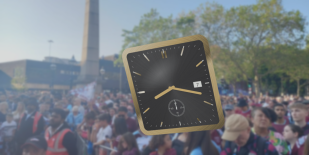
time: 8:18
